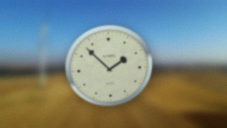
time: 1:53
